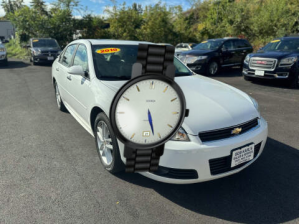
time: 5:27
